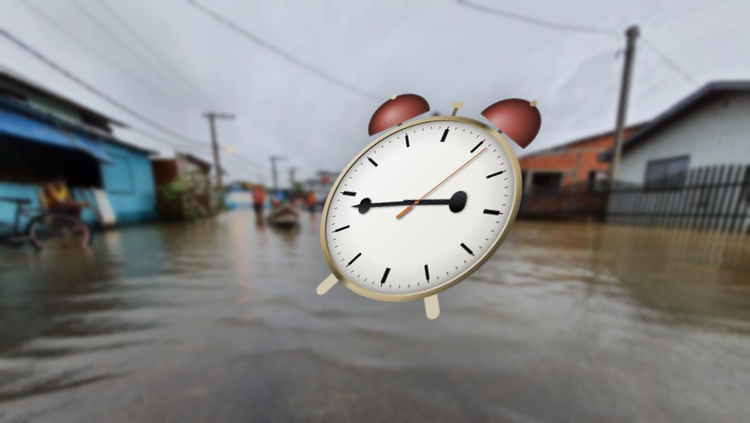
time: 2:43:06
